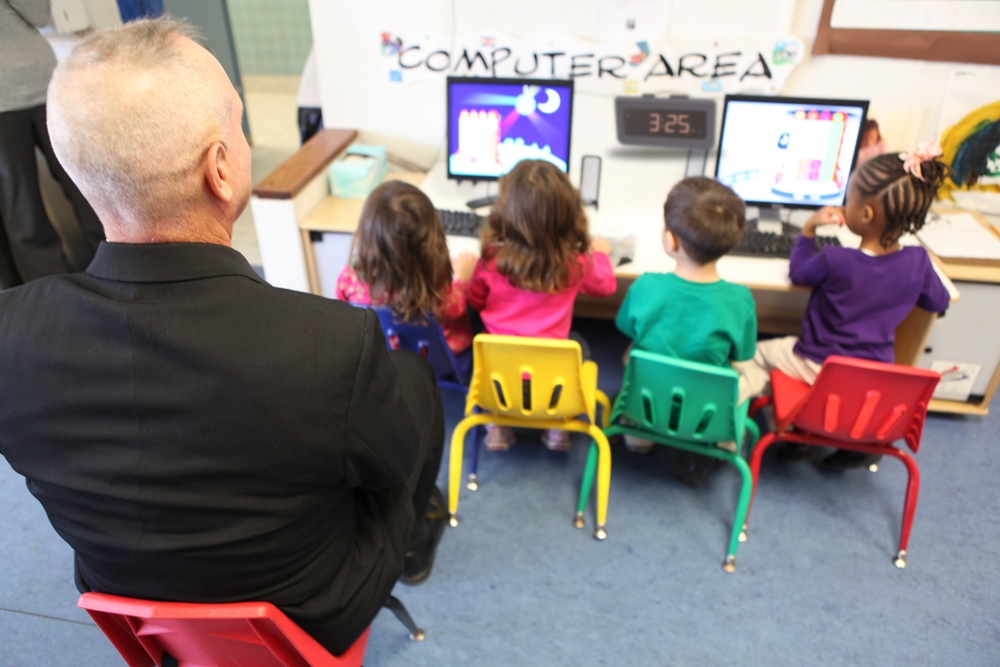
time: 3:25
